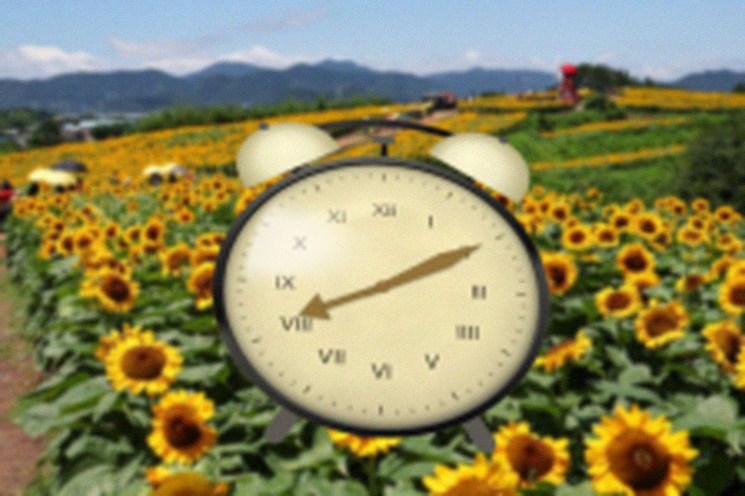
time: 8:10
